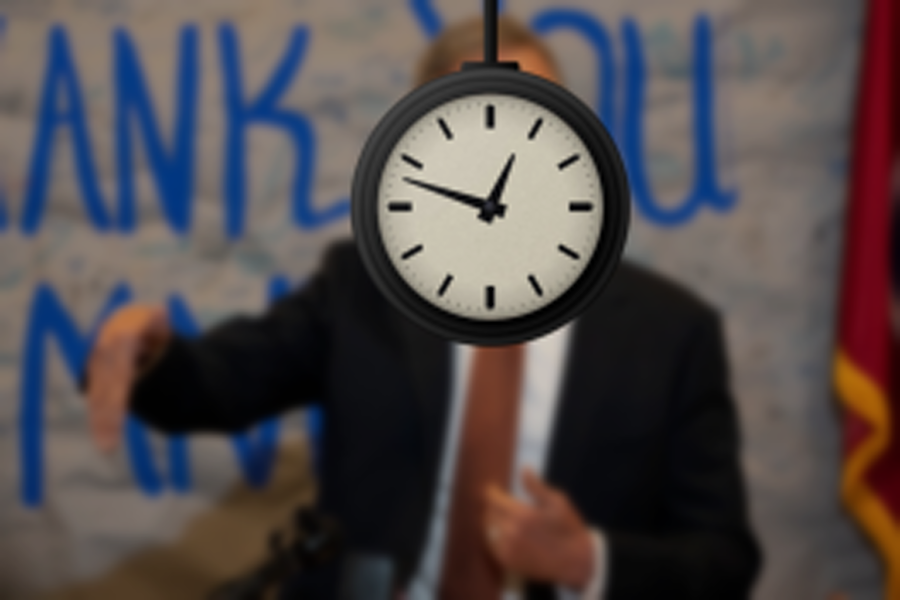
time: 12:48
